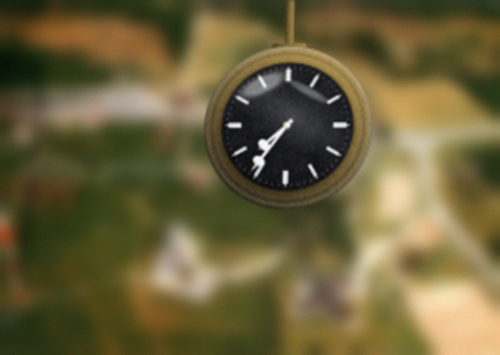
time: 7:36
